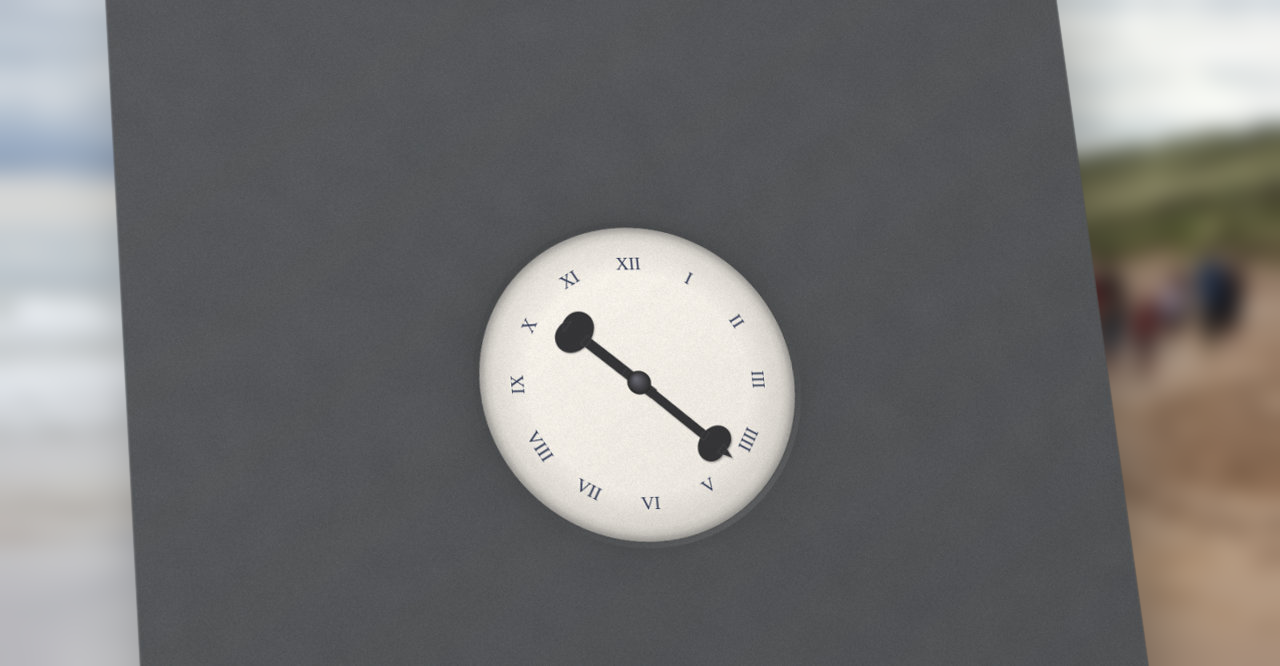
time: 10:22
